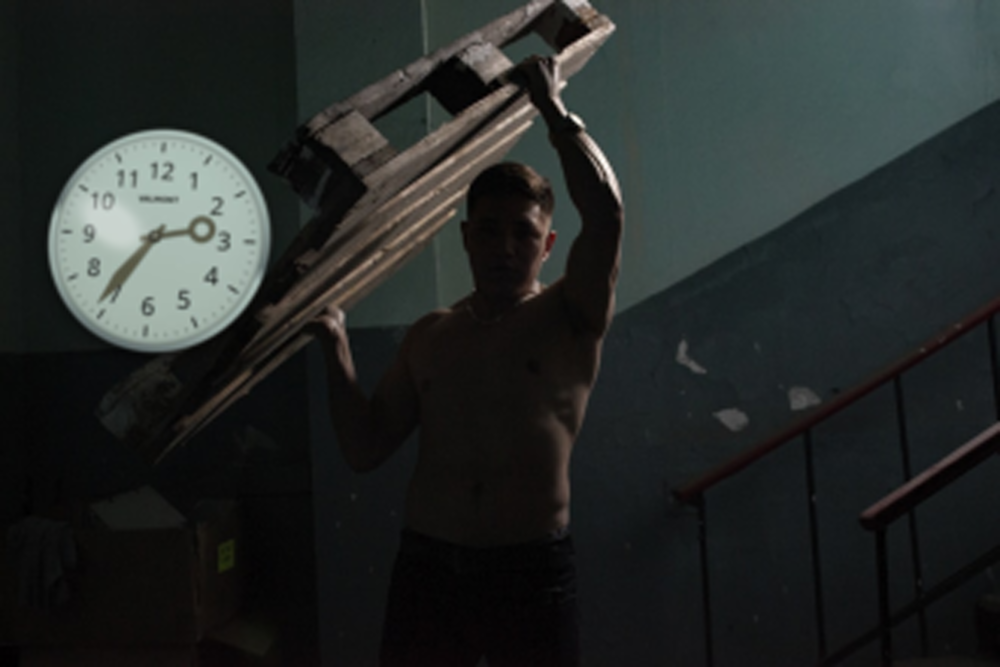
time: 2:36
